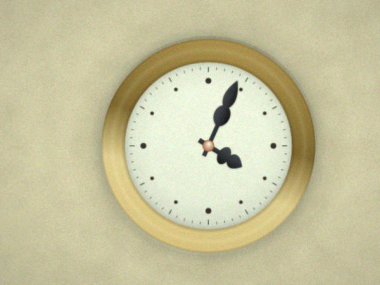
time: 4:04
